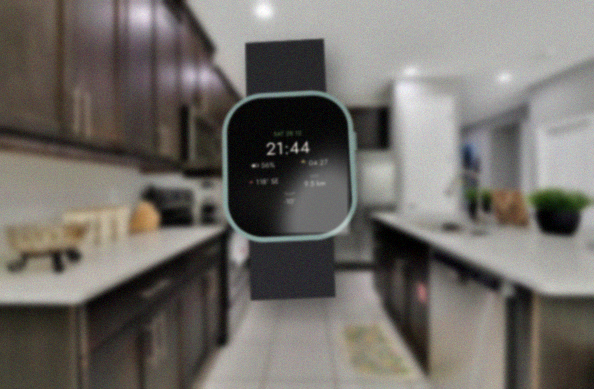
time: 21:44
